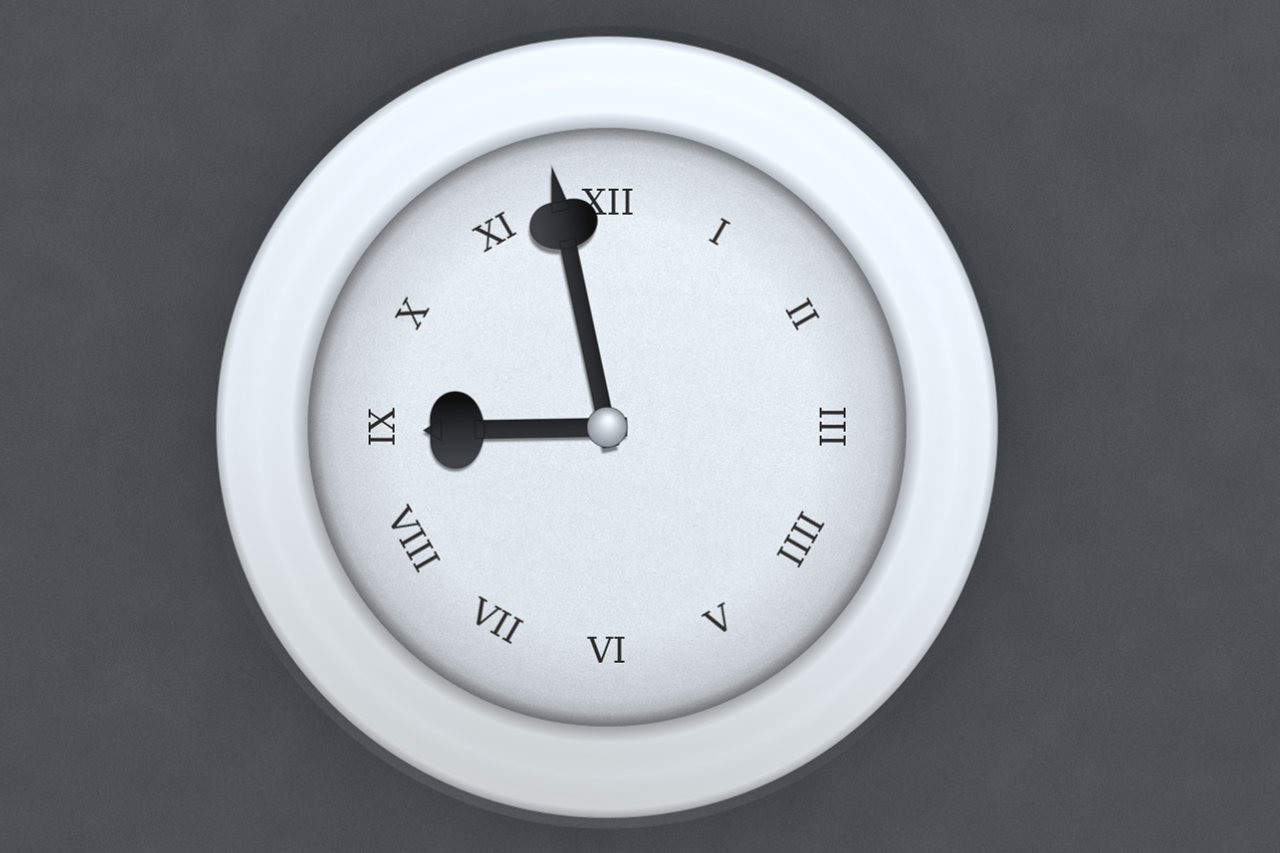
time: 8:58
